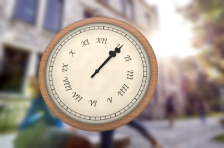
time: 1:06
